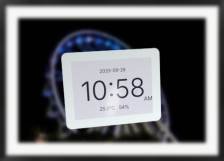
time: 10:58
